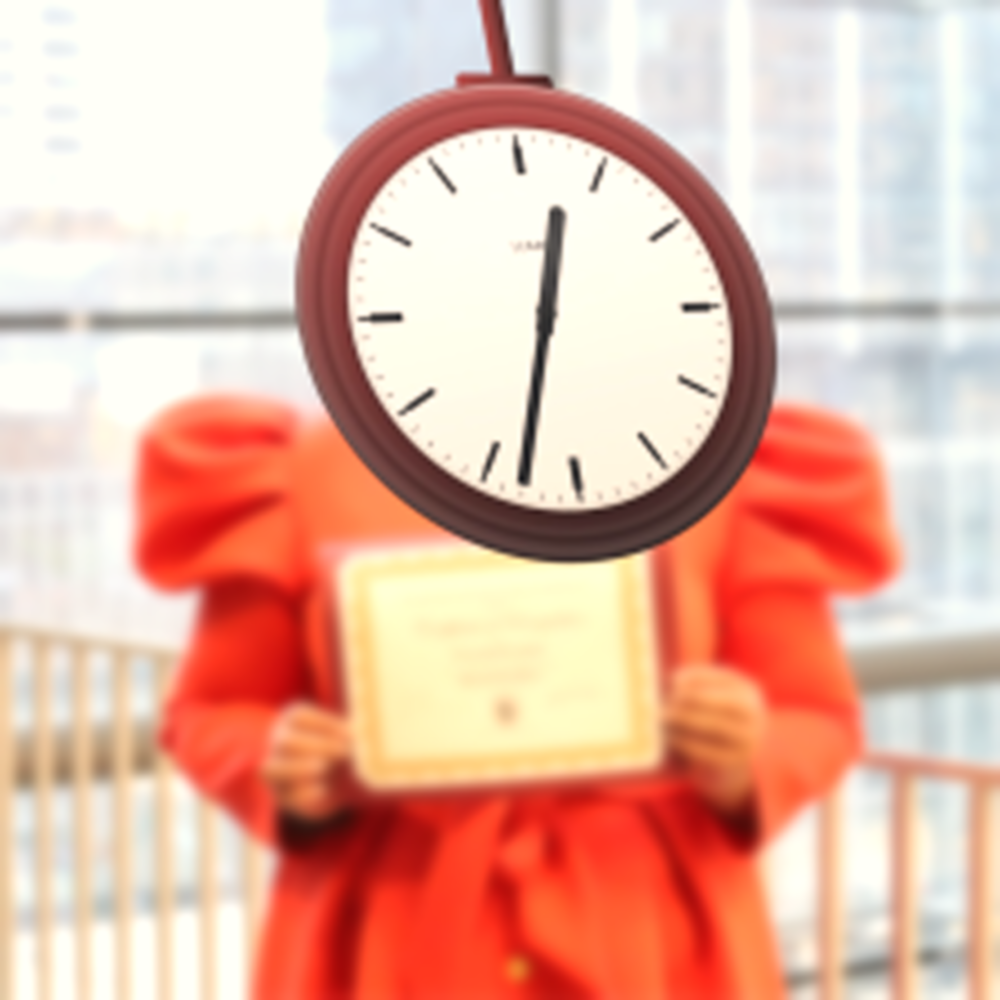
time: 12:33
